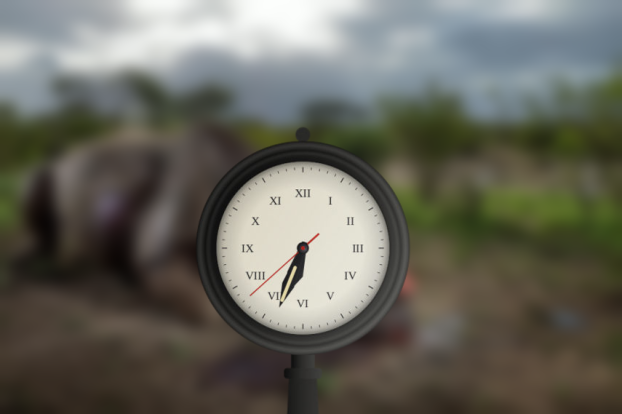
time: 6:33:38
